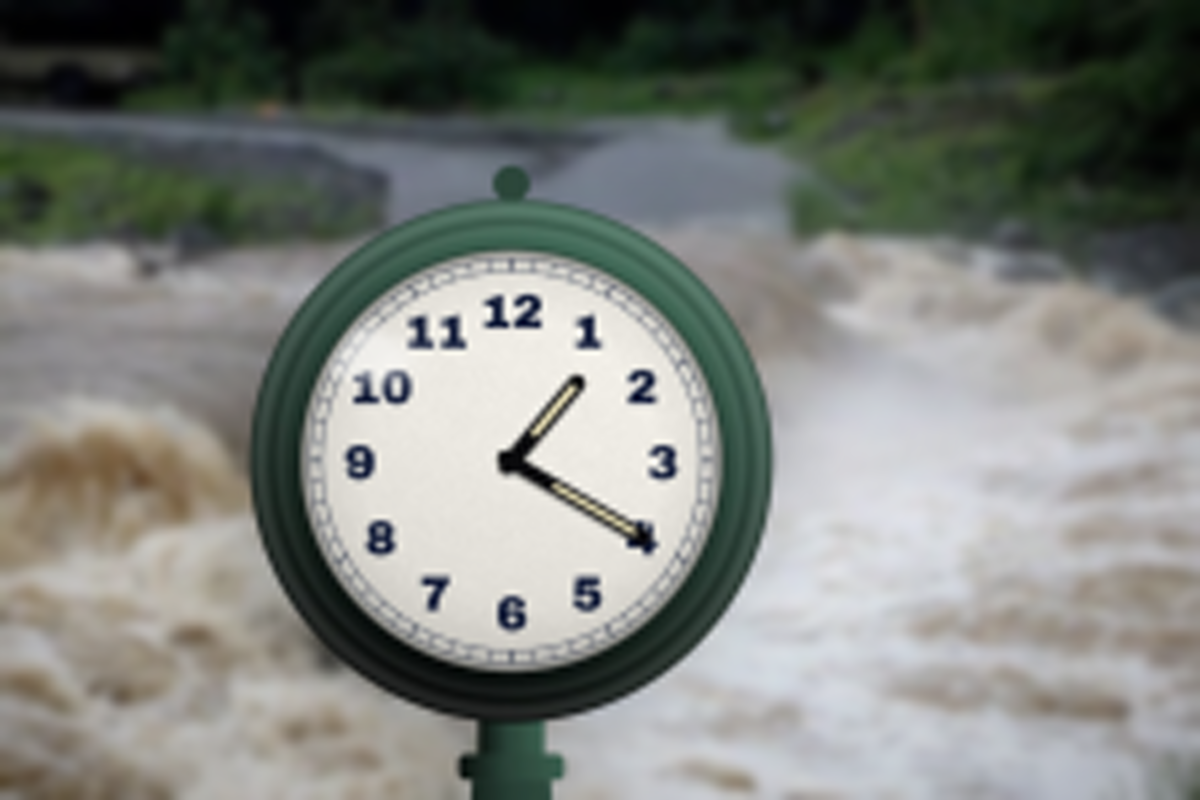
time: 1:20
